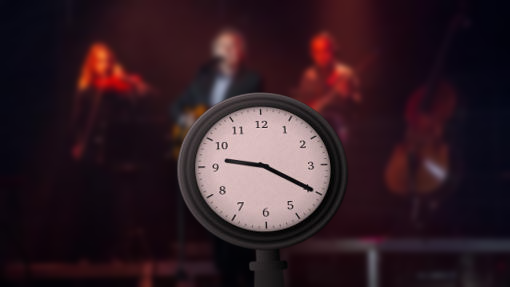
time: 9:20
